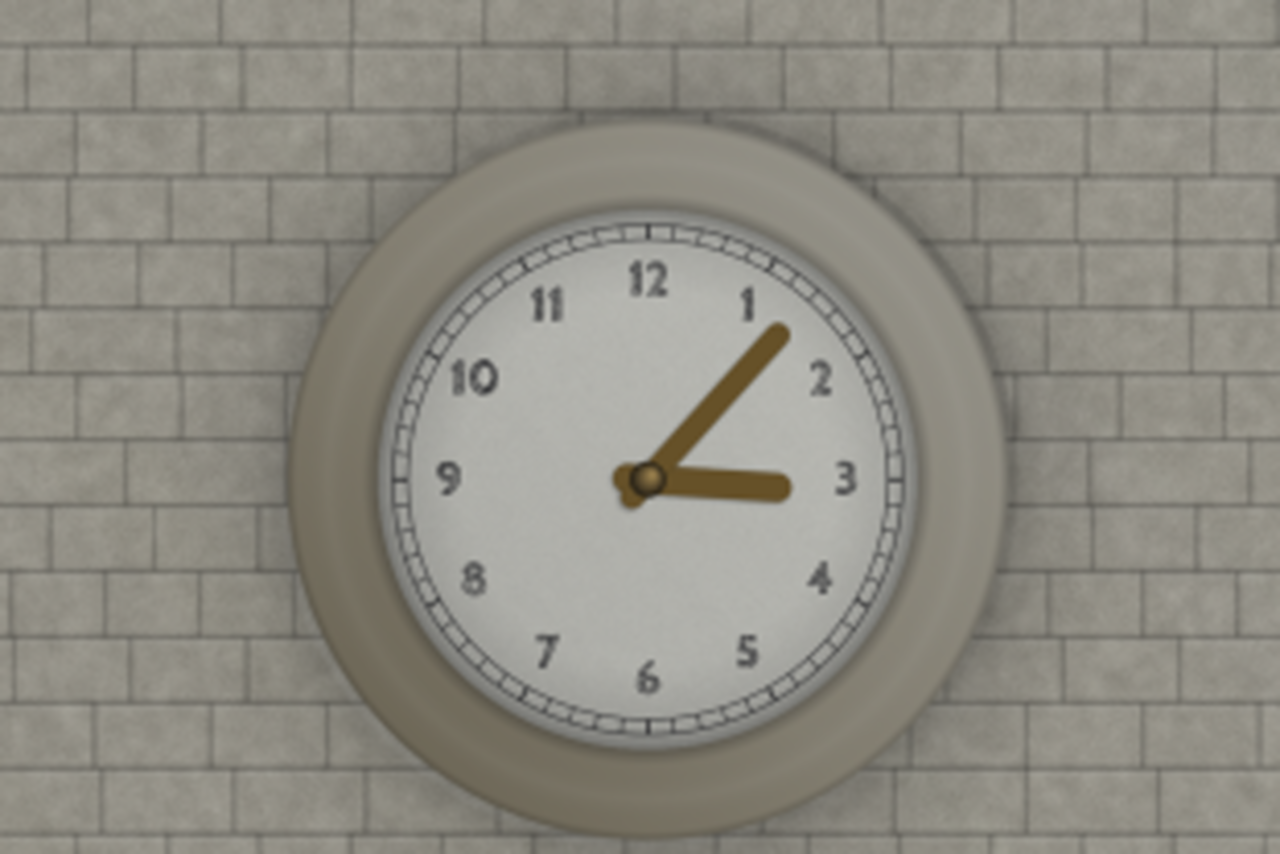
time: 3:07
